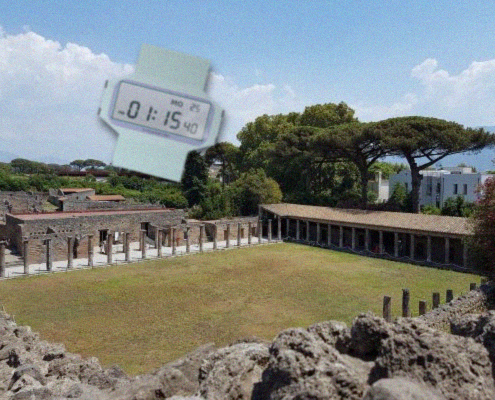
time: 1:15:40
